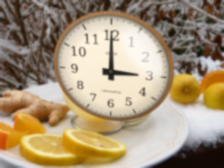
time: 3:00
